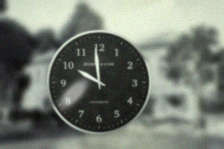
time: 9:59
